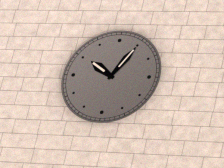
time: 10:05
